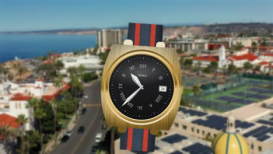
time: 10:37
